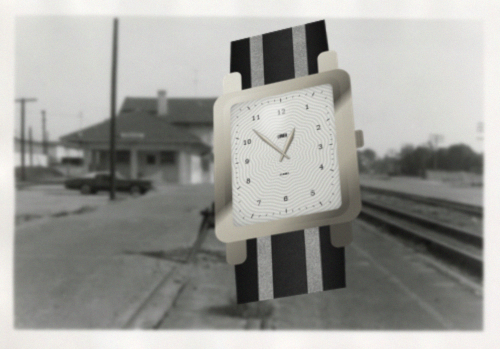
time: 12:53
